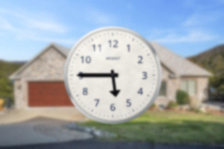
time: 5:45
